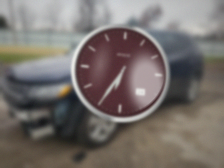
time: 6:35
